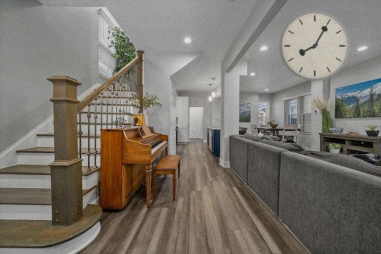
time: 8:05
